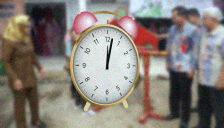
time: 12:02
